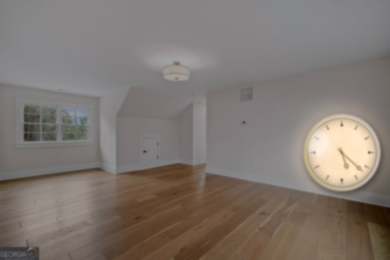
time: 5:22
